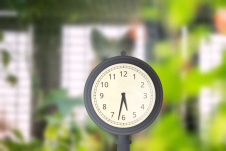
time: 5:32
